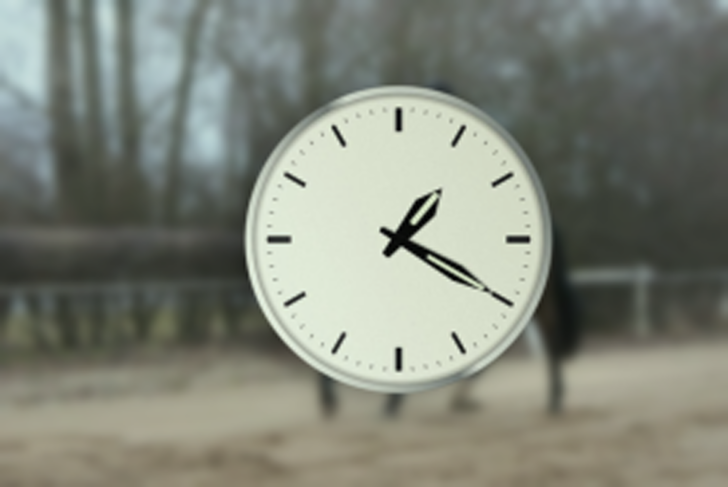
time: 1:20
